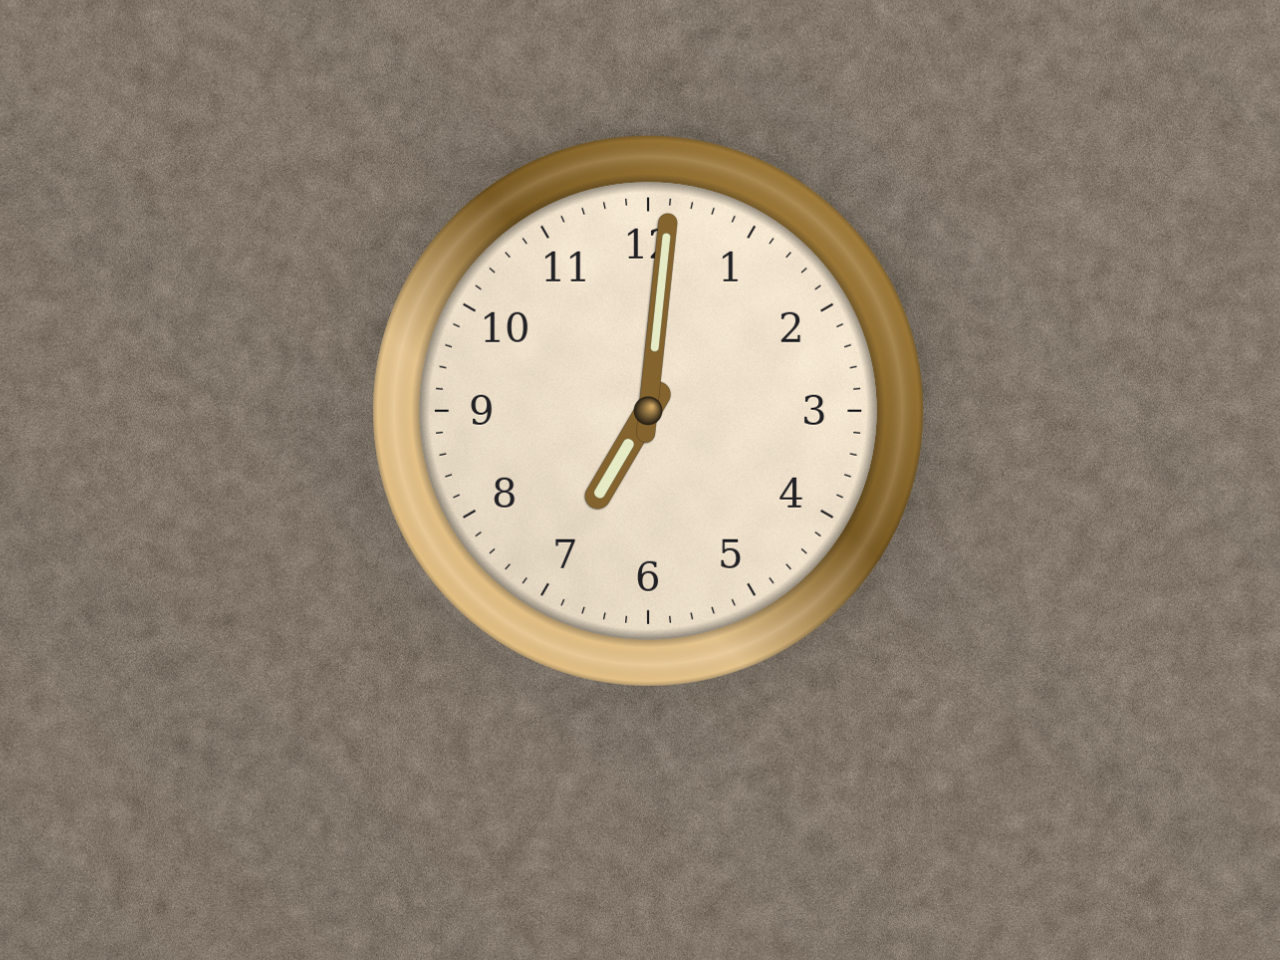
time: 7:01
